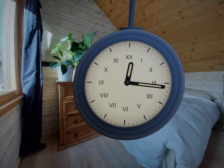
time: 12:16
